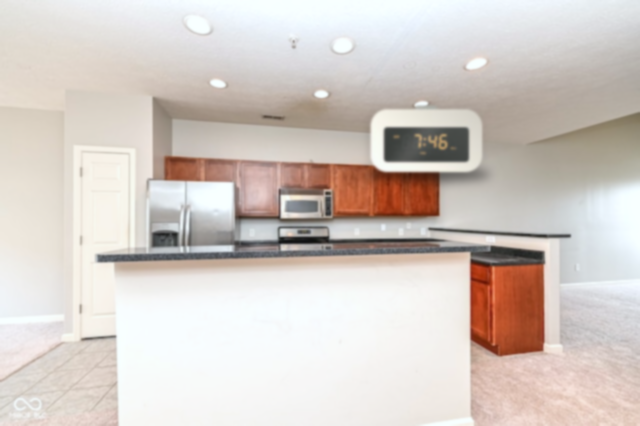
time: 7:46
